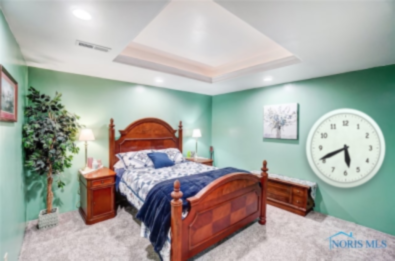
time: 5:41
